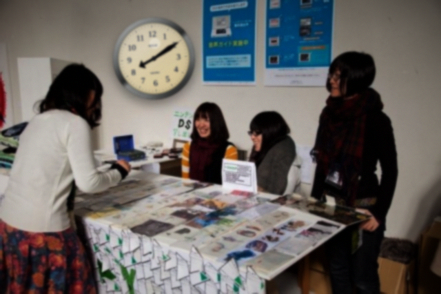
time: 8:10
